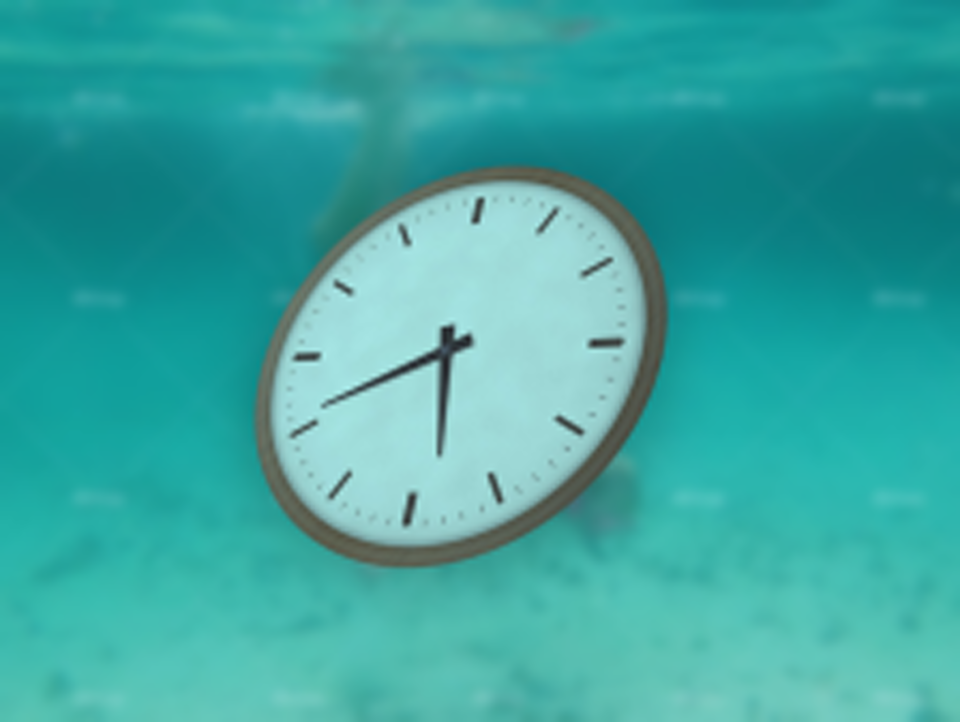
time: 5:41
